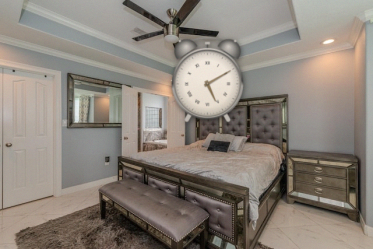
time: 5:10
